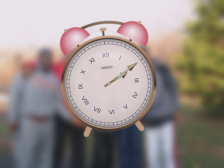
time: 2:10
